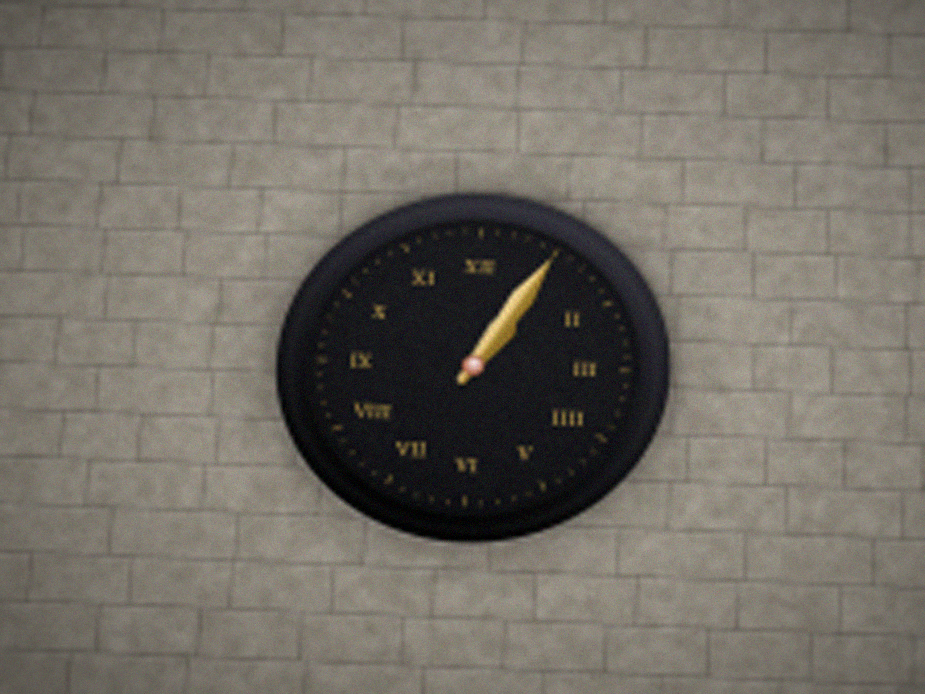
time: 1:05
